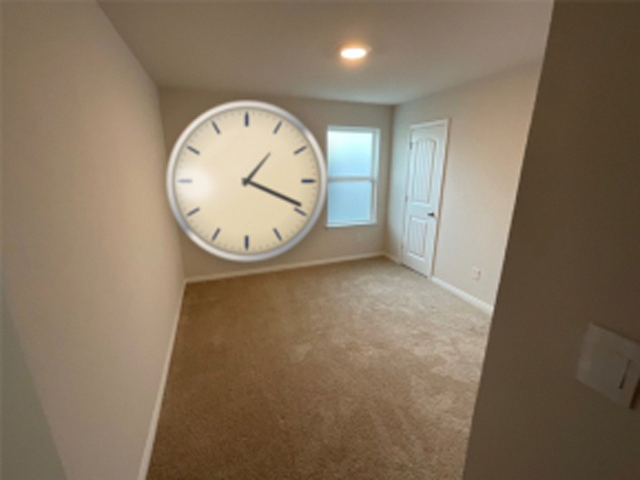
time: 1:19
